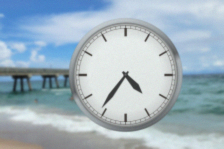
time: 4:36
